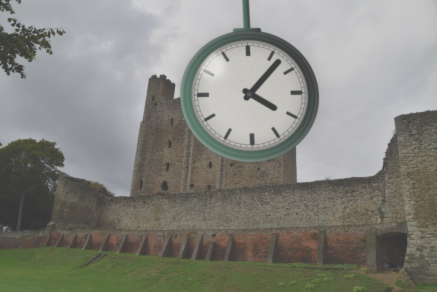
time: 4:07
